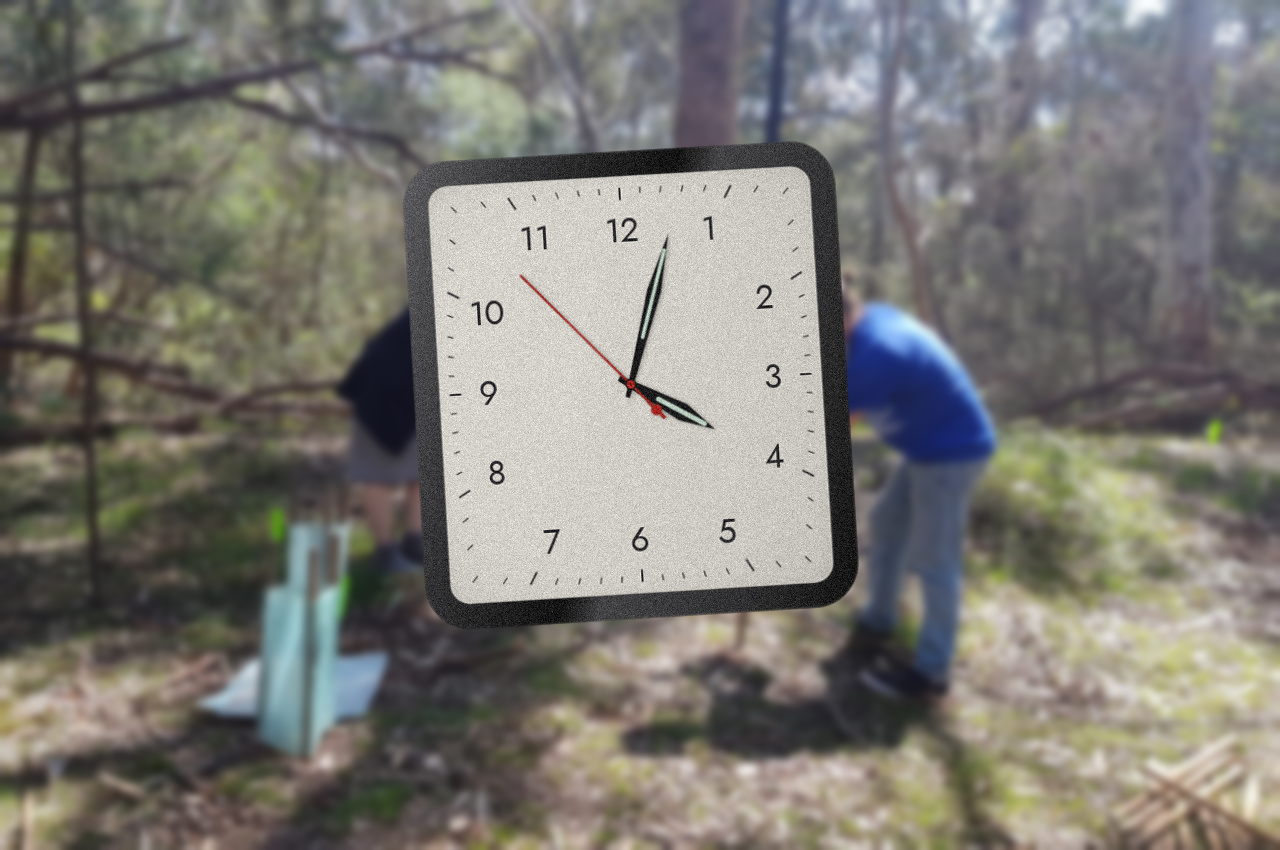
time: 4:02:53
